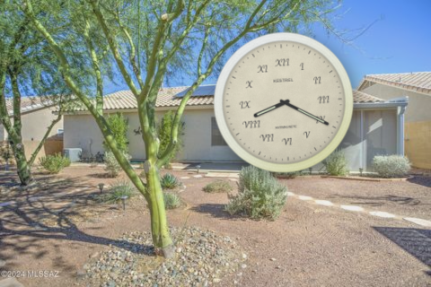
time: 8:20
